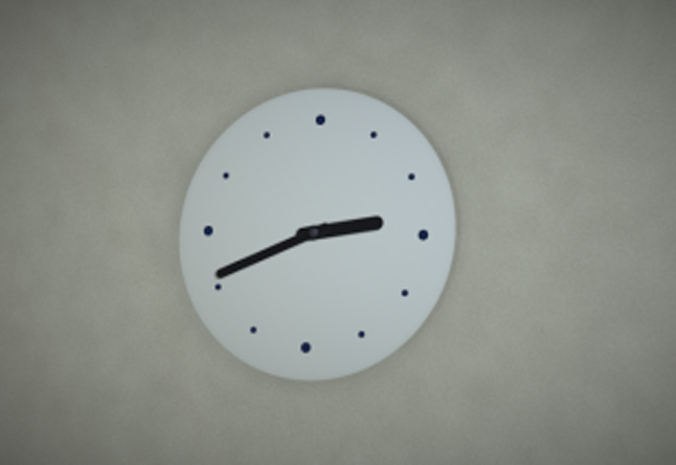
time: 2:41
